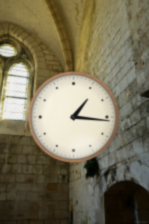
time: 1:16
